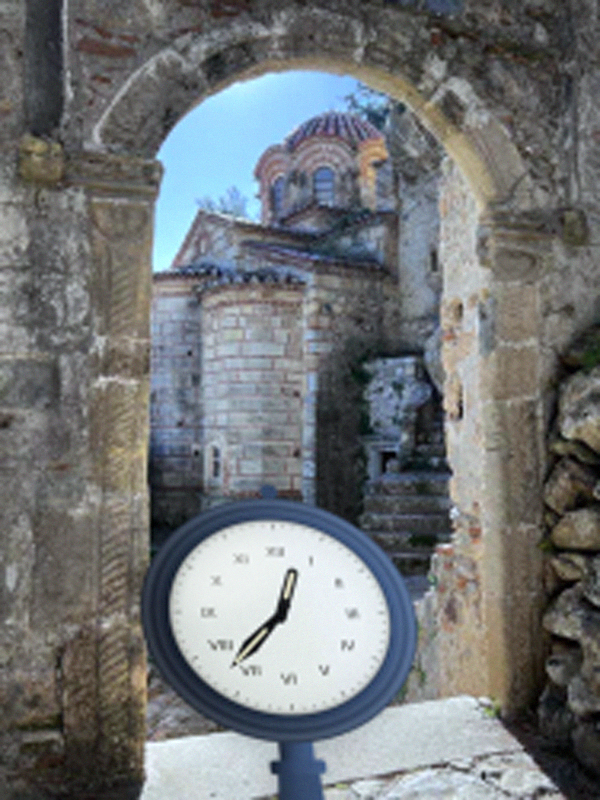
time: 12:37
